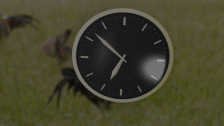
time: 6:52
